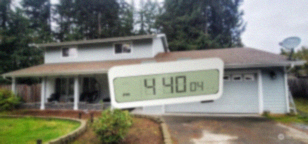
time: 4:40
